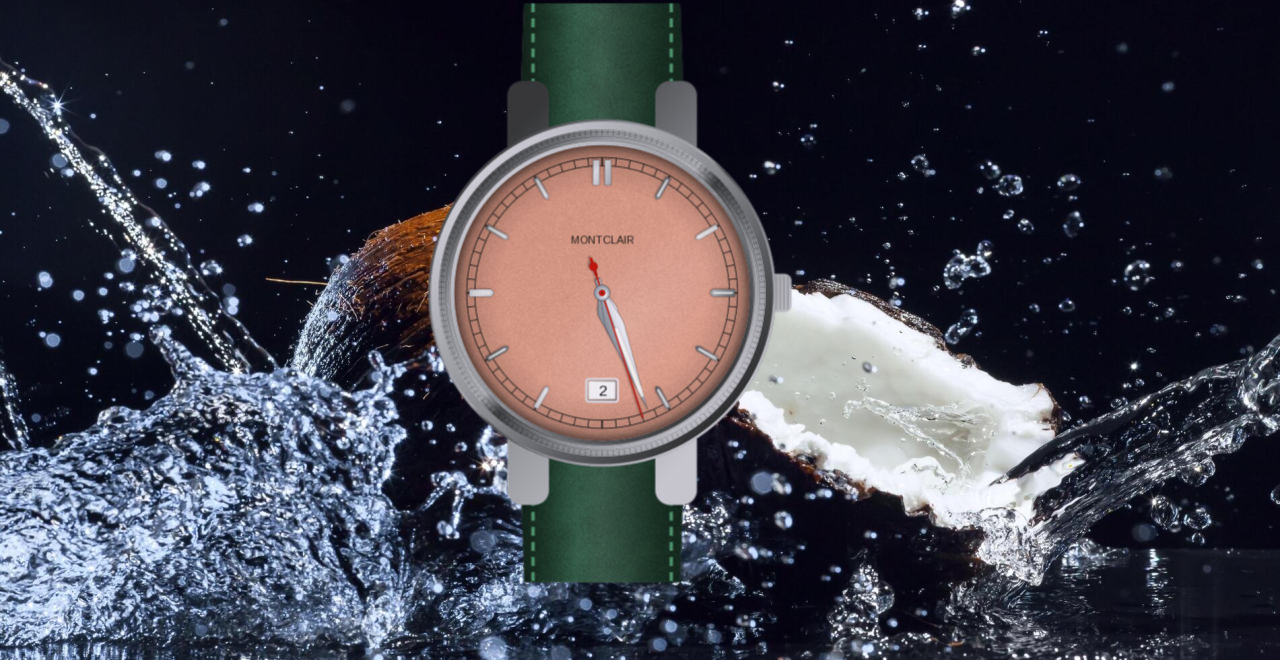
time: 5:26:27
